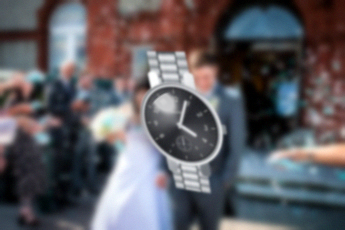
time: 4:04
